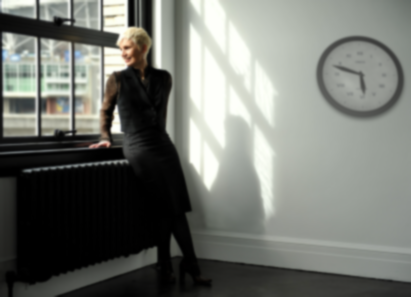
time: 5:48
